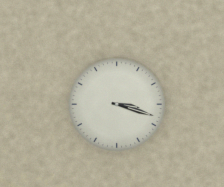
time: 3:18
